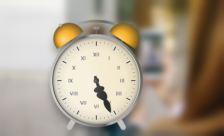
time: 5:26
